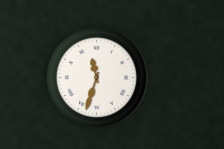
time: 11:33
